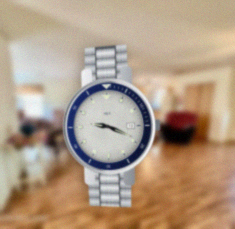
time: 9:19
